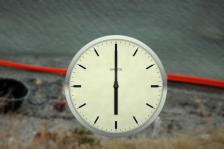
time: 6:00
